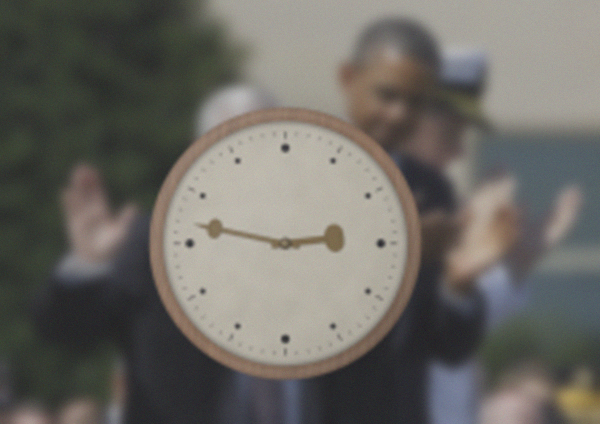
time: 2:47
